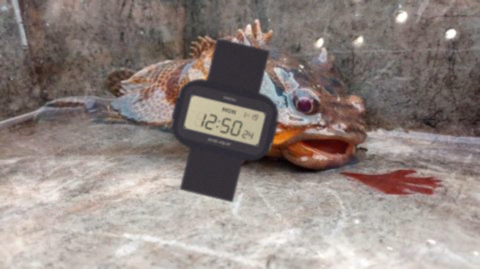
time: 12:50
